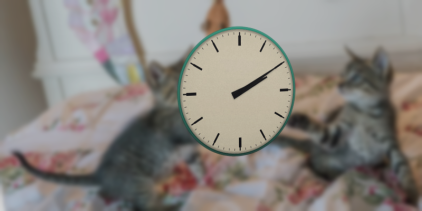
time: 2:10
